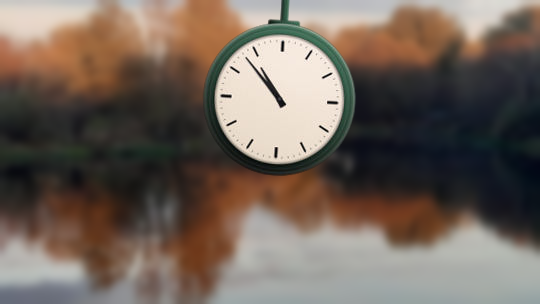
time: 10:53
